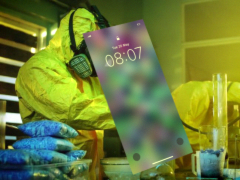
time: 8:07
